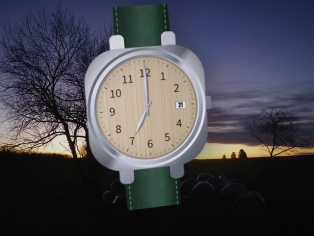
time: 7:00
